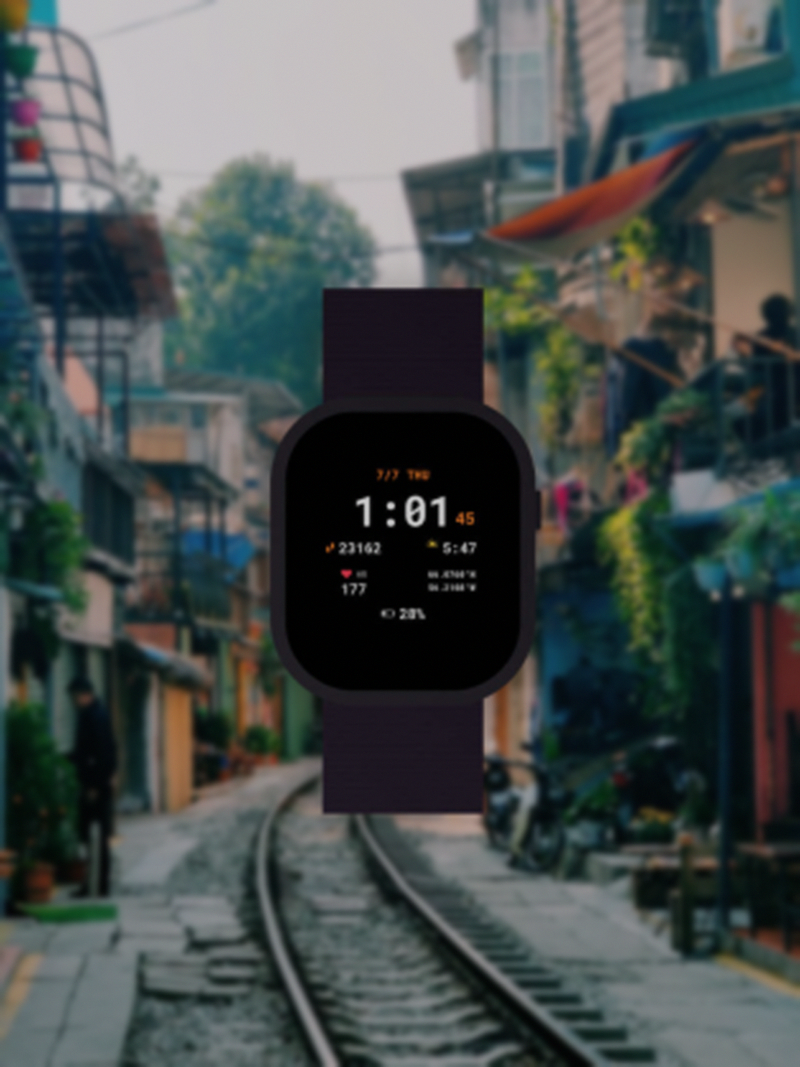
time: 1:01
